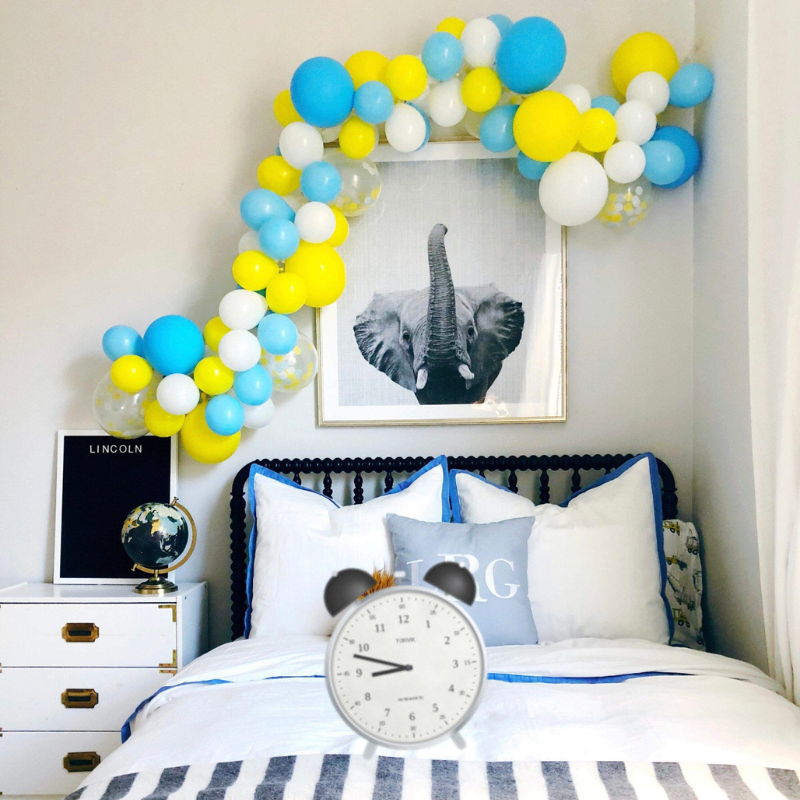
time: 8:48
